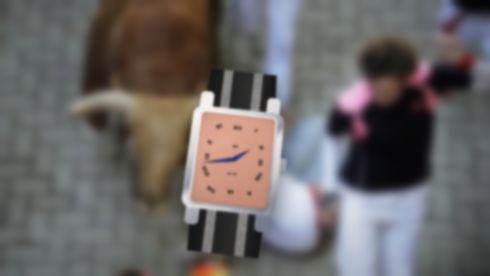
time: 1:43
